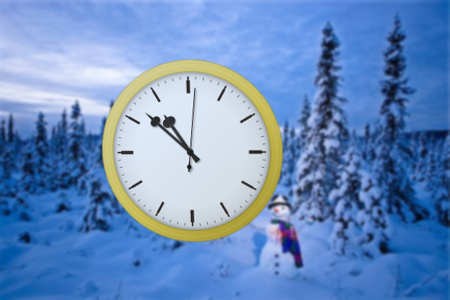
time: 10:52:01
